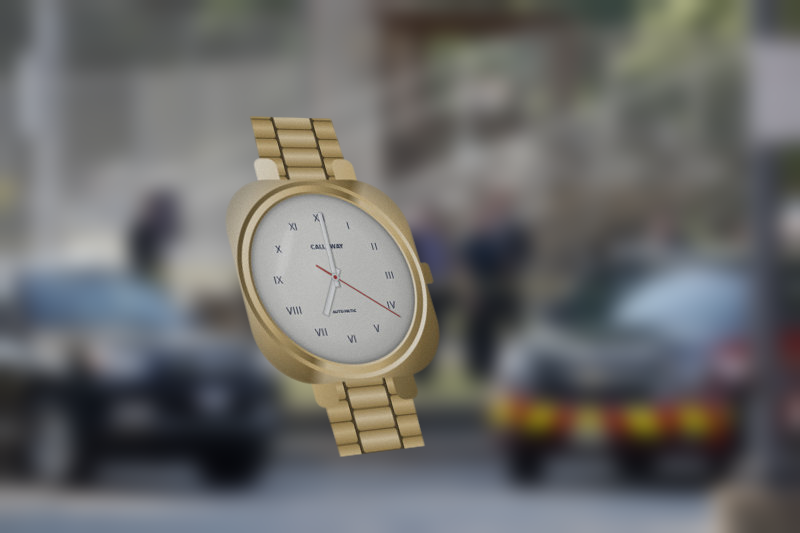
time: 7:00:21
